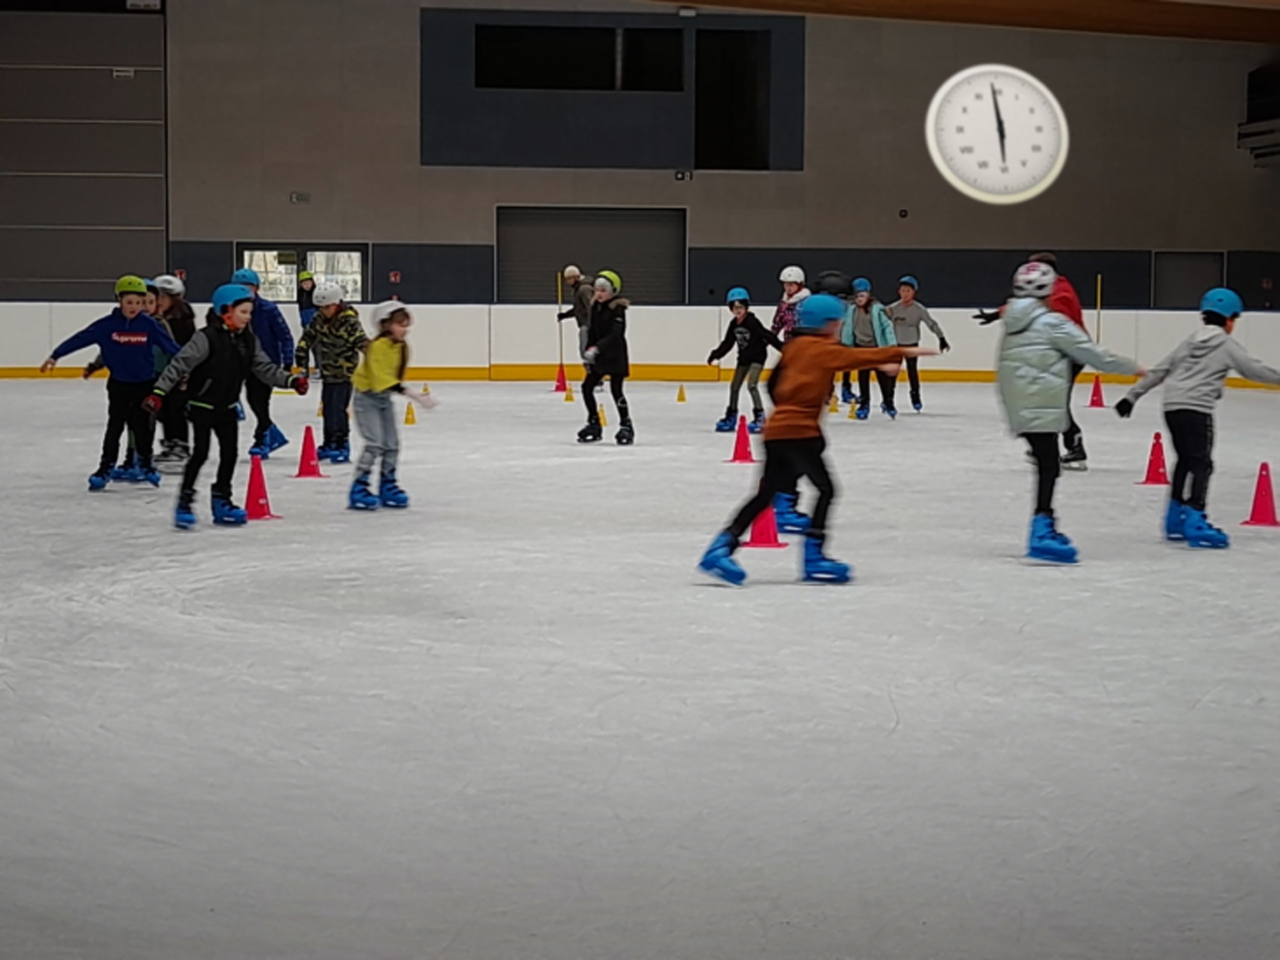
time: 5:59
